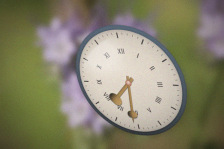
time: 7:31
